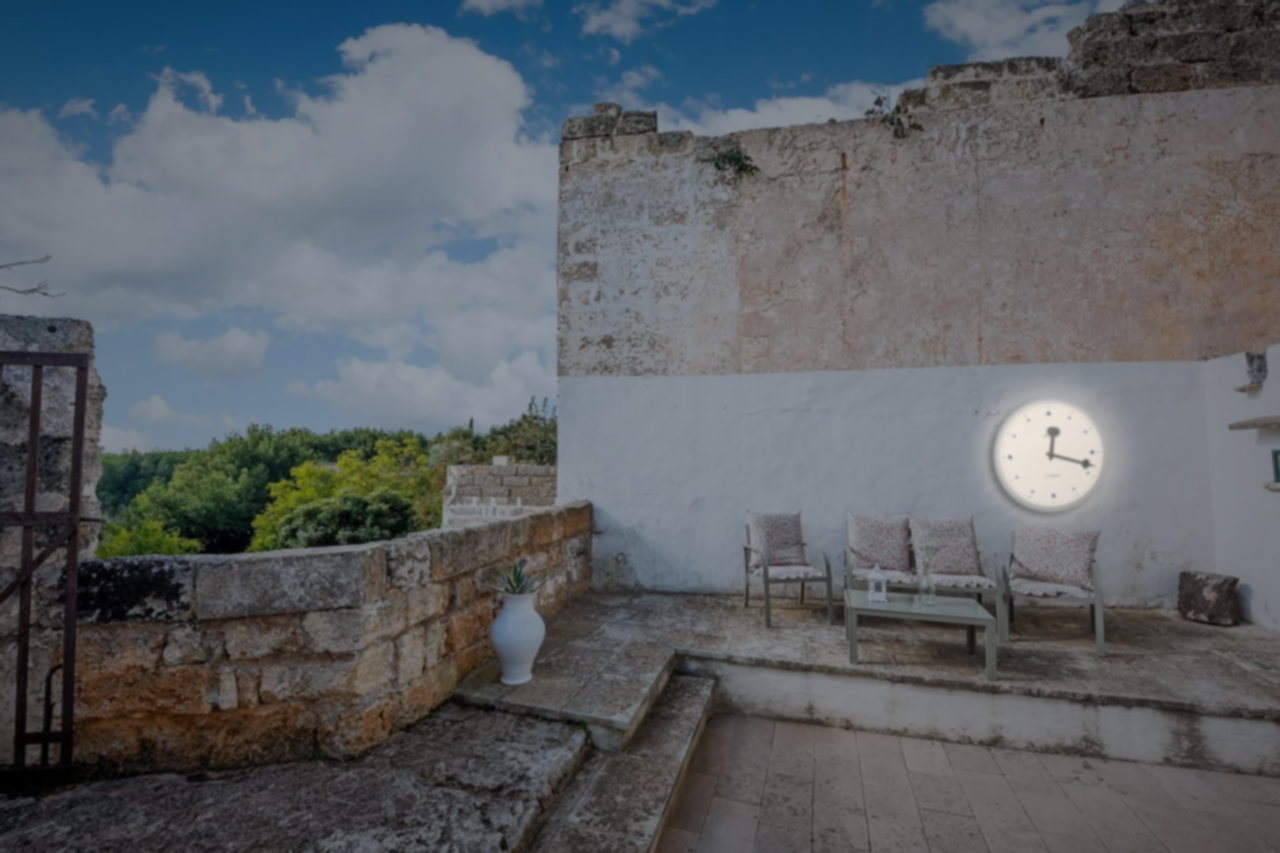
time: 12:18
